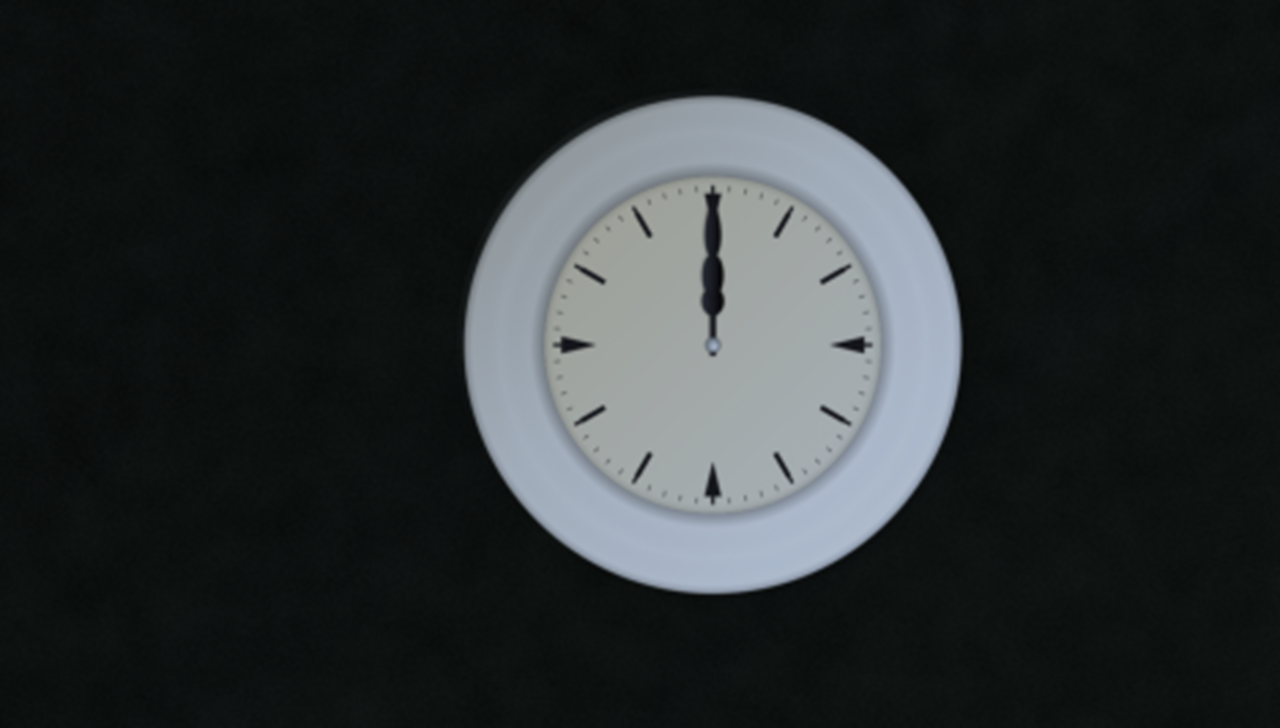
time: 12:00
